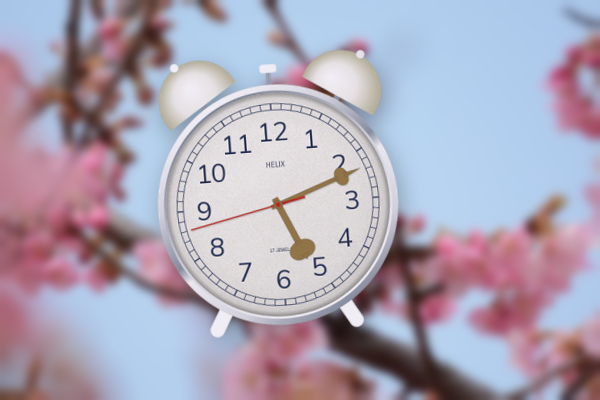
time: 5:11:43
